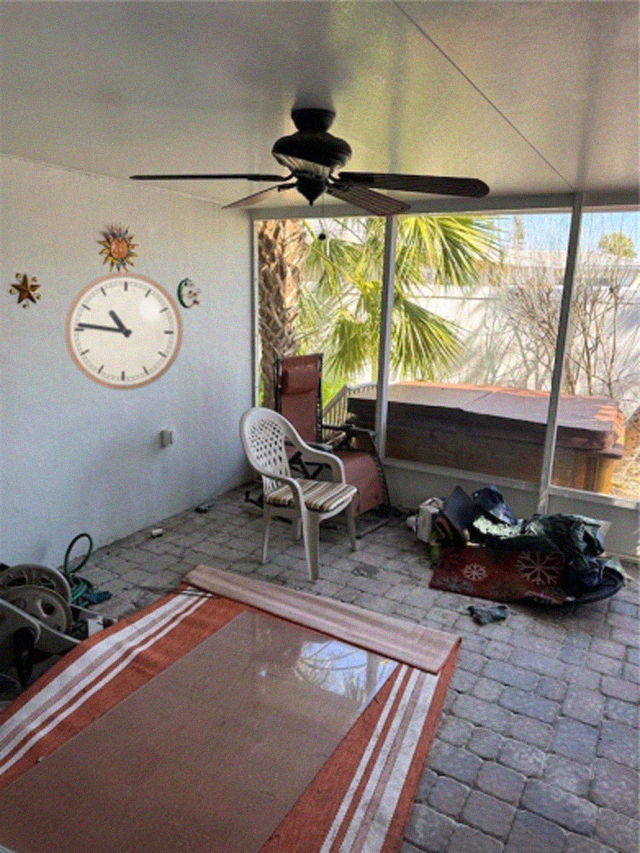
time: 10:46
